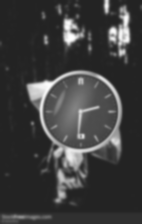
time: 2:31
